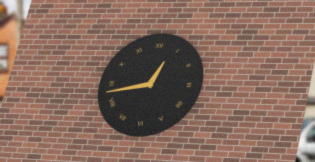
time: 12:43
